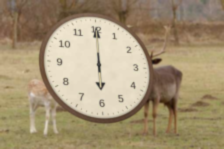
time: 6:00
